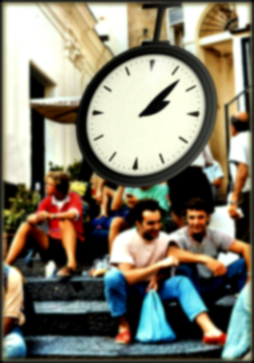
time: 2:07
